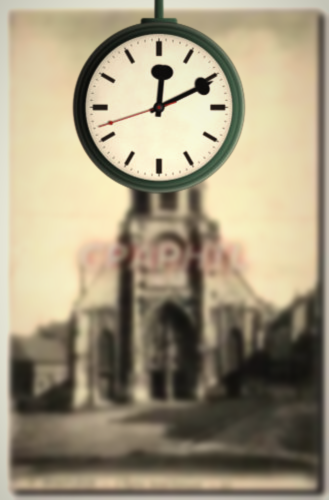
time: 12:10:42
